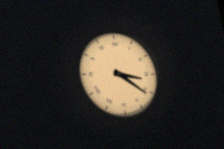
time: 3:21
